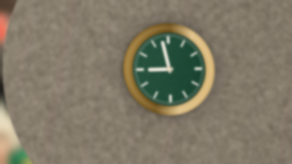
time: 8:58
